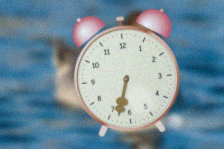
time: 6:33
